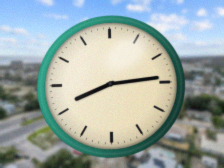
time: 8:14
